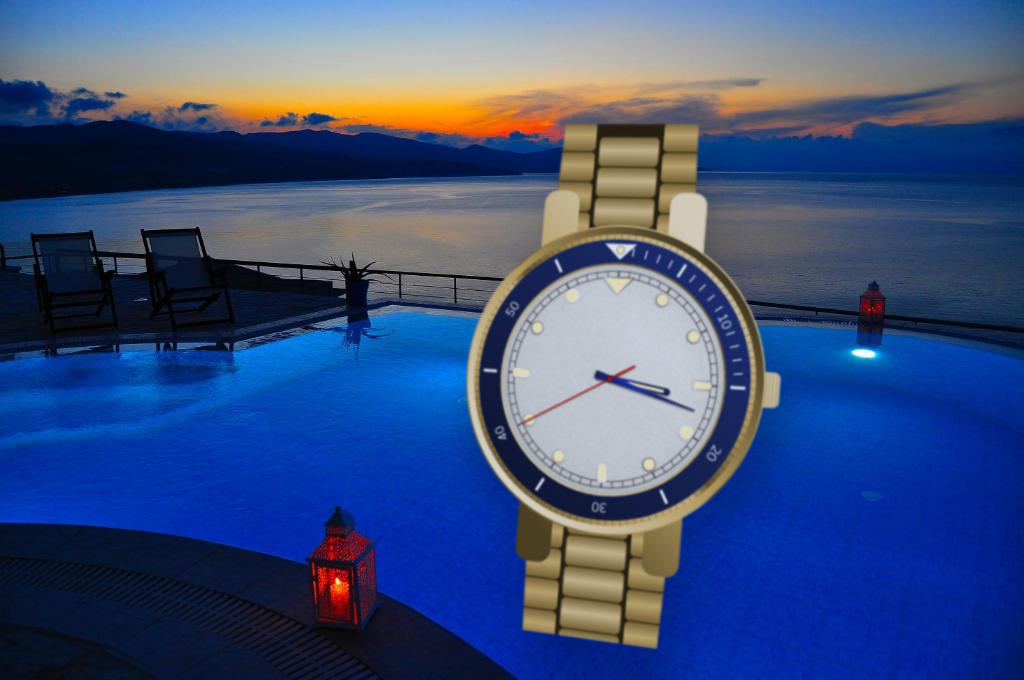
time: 3:17:40
